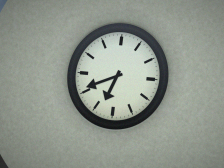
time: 6:41
